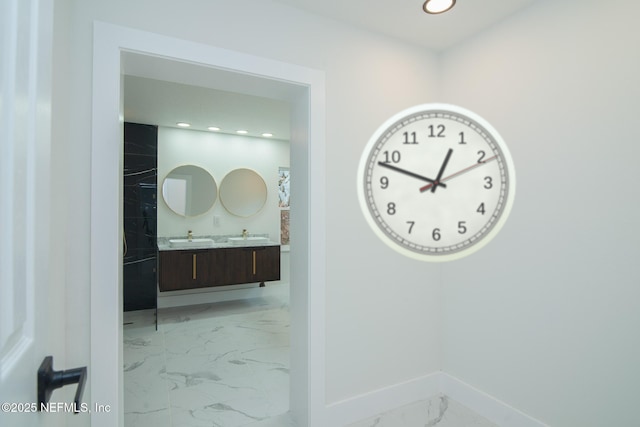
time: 12:48:11
